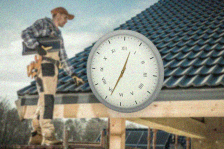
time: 12:34
